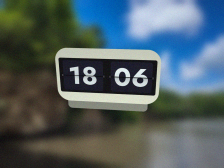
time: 18:06
